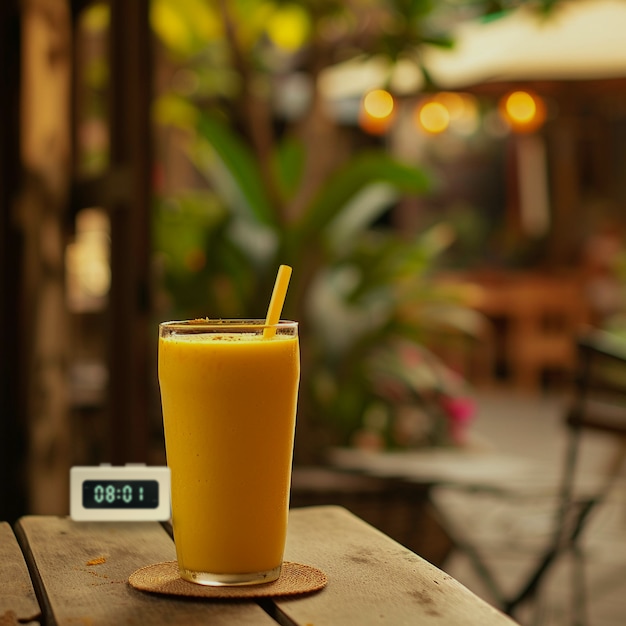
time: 8:01
